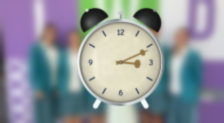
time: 3:11
